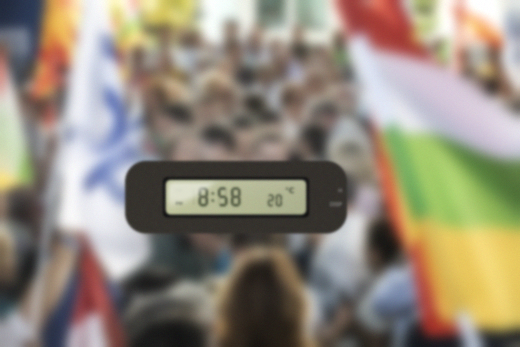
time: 8:58
